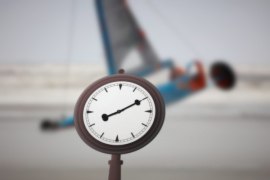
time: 8:10
